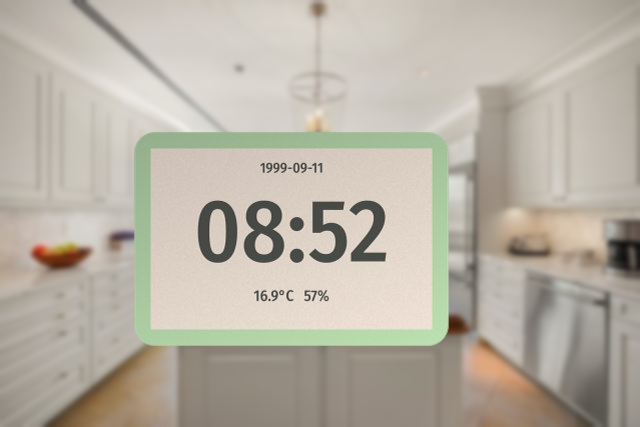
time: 8:52
